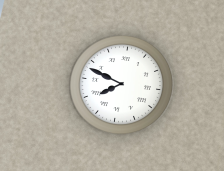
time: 7:48
